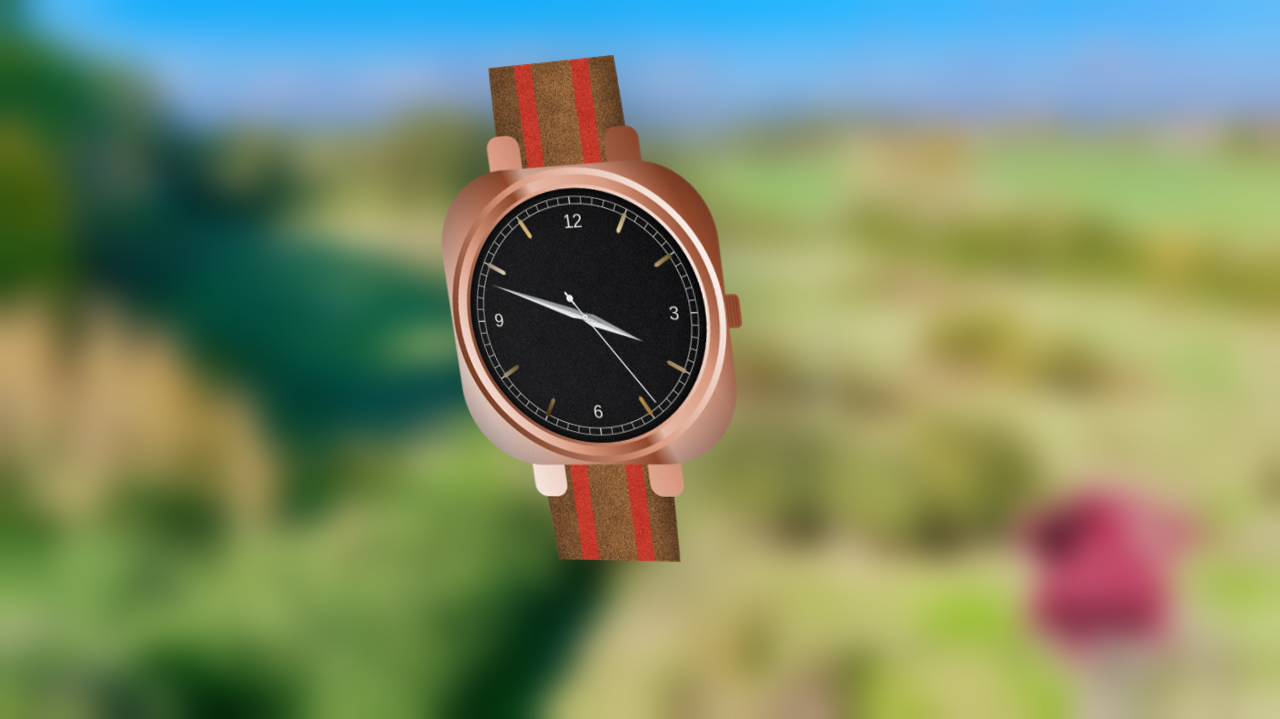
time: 3:48:24
